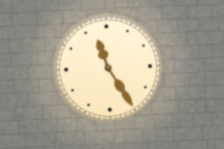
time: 11:25
